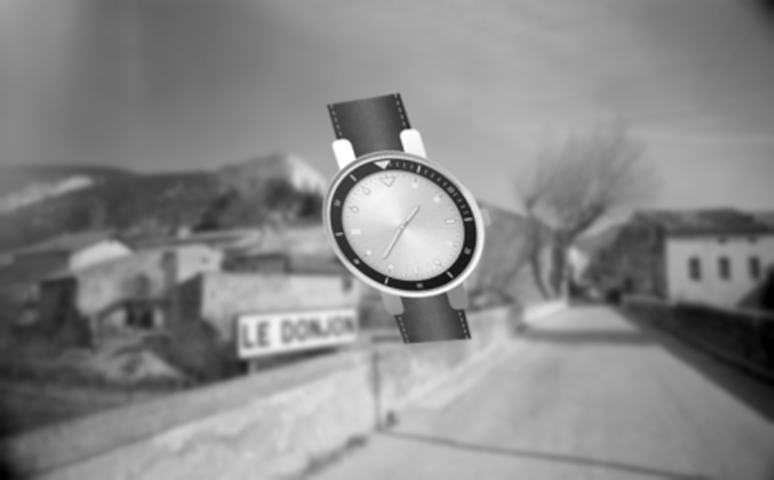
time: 1:37
